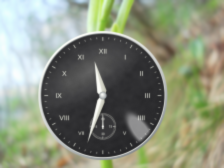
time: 11:33
